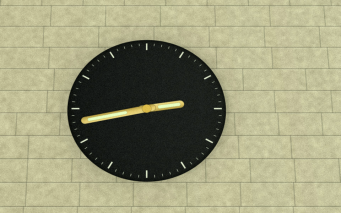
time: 2:43
